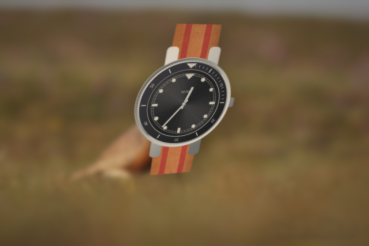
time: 12:36
